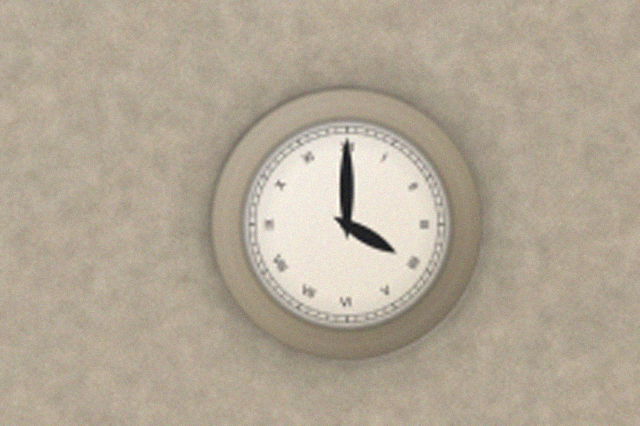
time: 4:00
